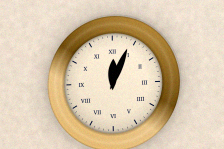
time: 12:04
